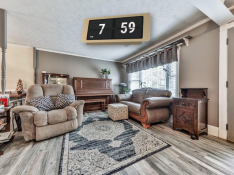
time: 7:59
